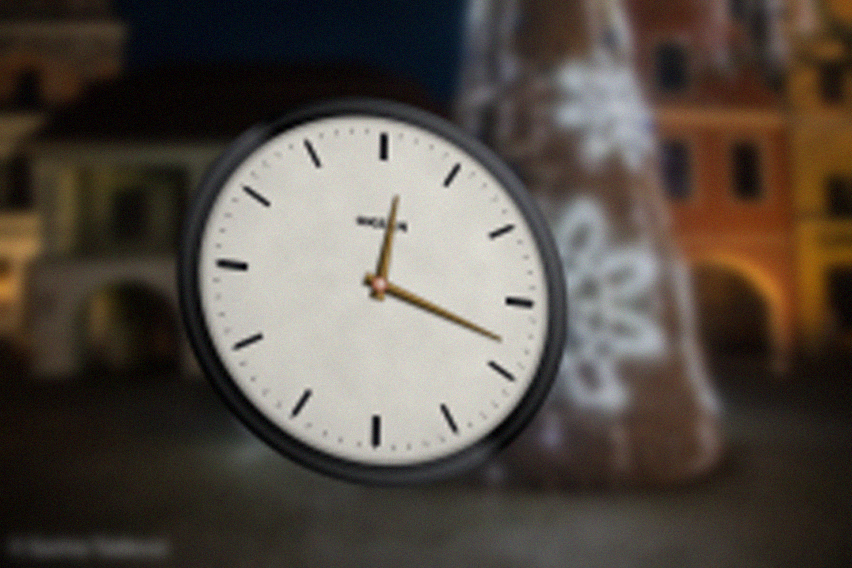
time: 12:18
